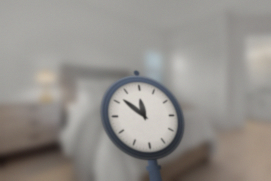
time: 11:52
